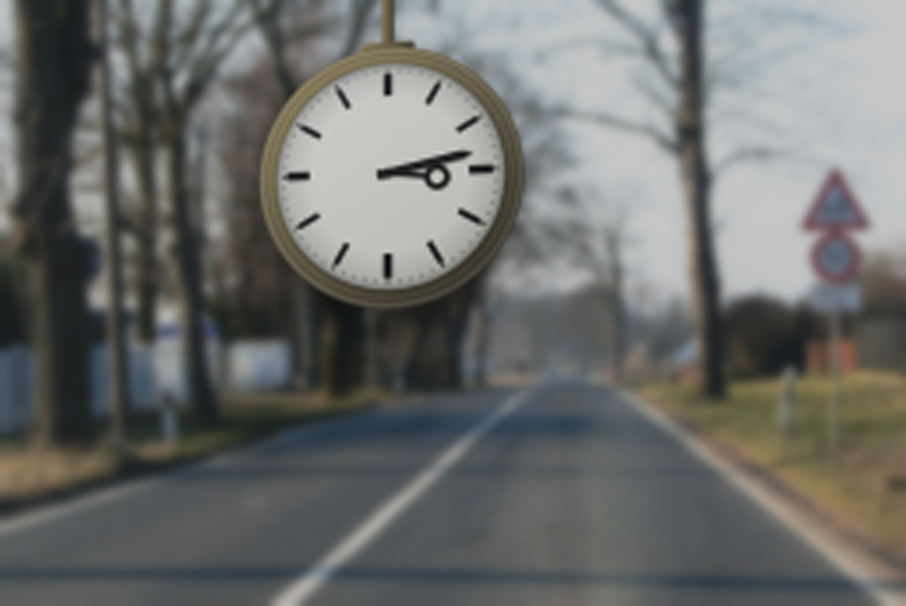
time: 3:13
